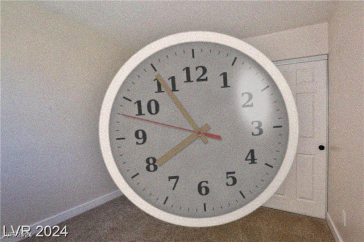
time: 7:54:48
